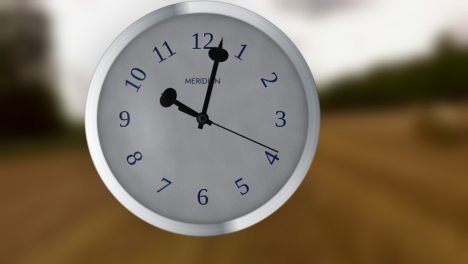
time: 10:02:19
